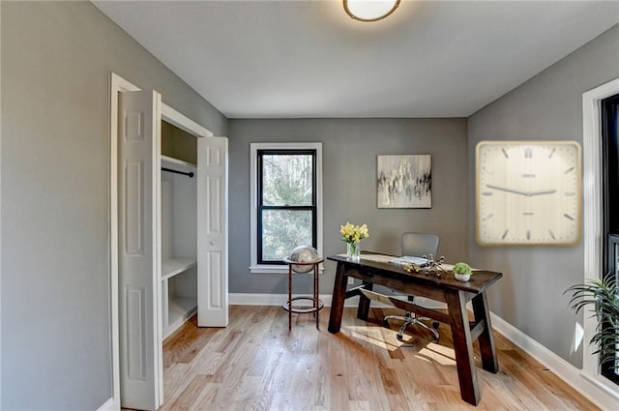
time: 2:47
